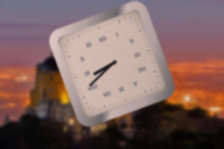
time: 8:41
